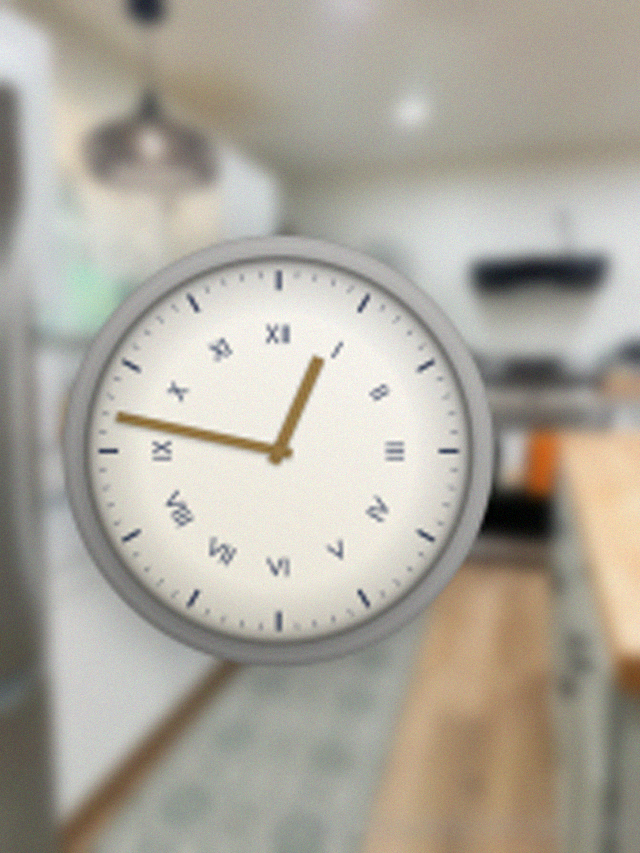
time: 12:47
